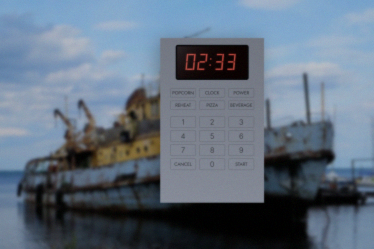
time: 2:33
